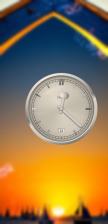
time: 12:22
